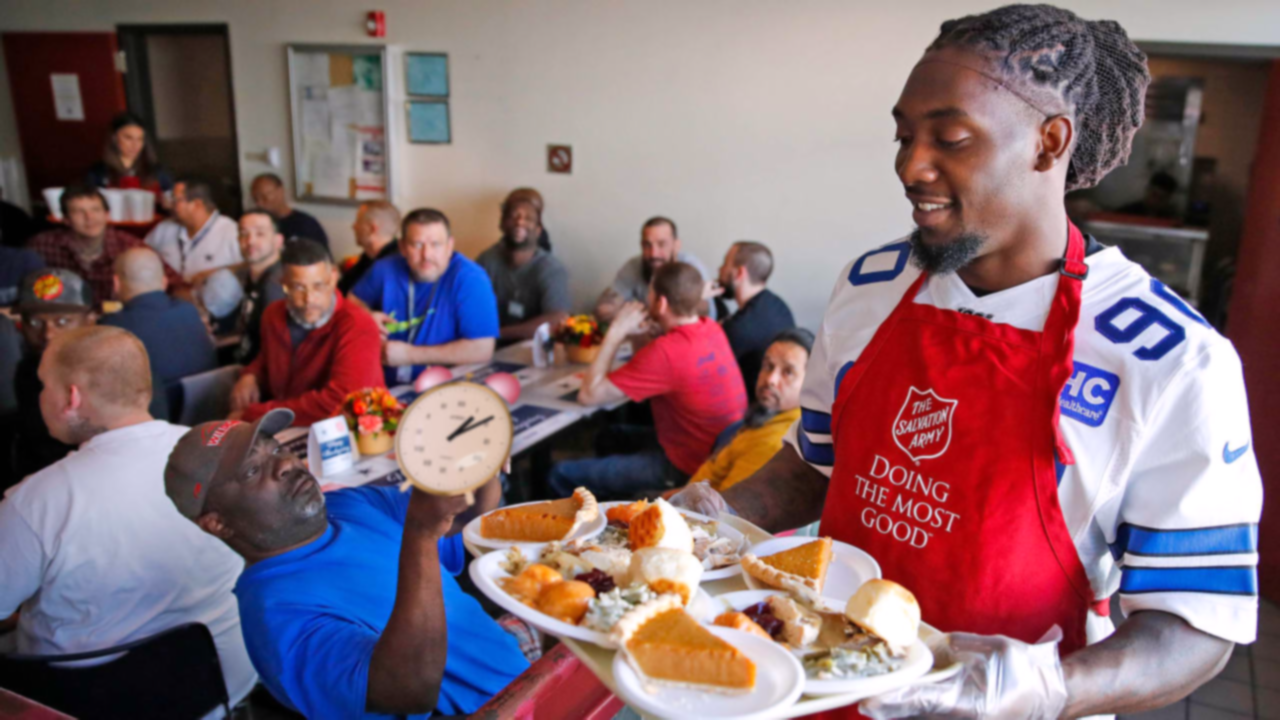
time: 1:09
